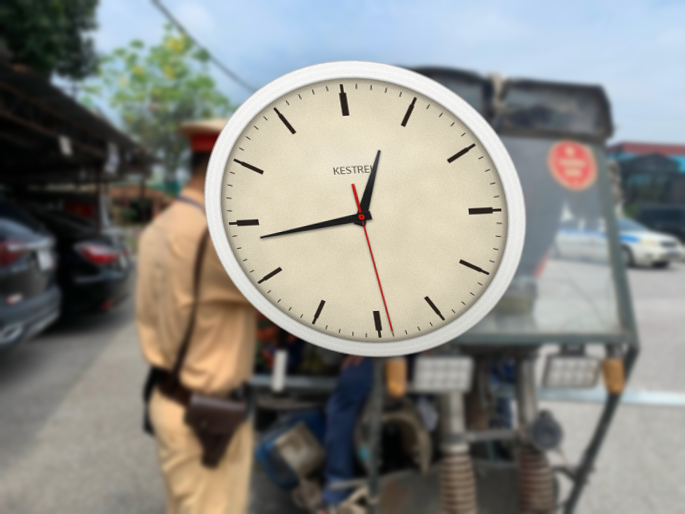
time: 12:43:29
